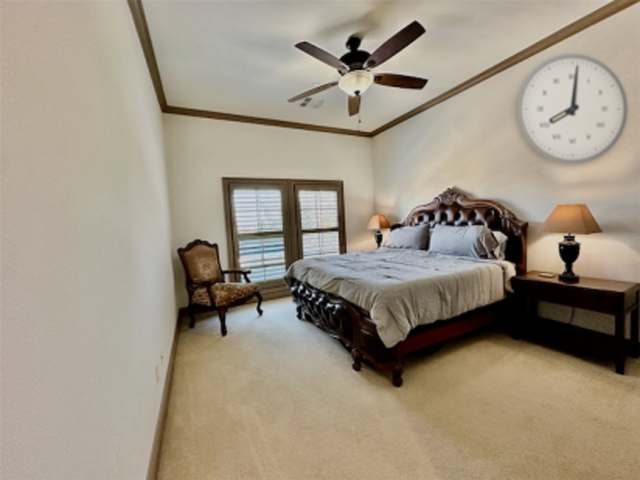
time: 8:01
